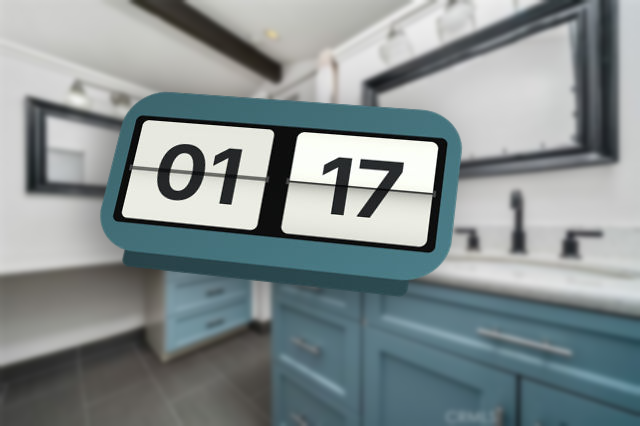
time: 1:17
